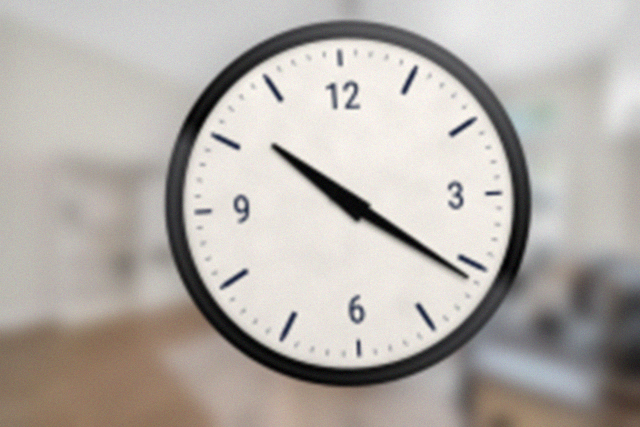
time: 10:21
